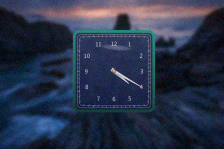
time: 4:20
